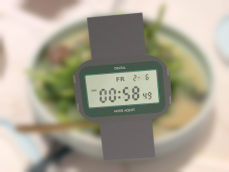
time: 0:58:49
